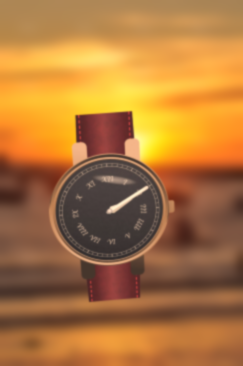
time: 2:10
